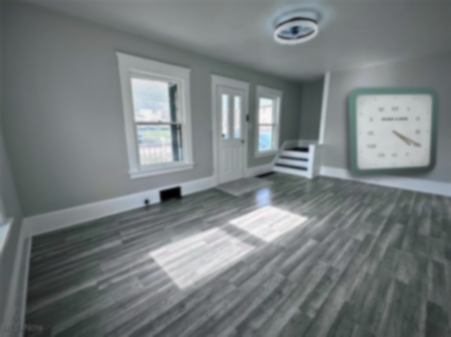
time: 4:20
